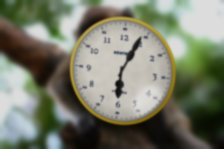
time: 6:04
